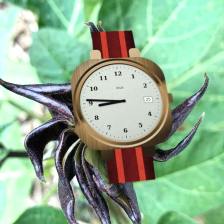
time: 8:46
